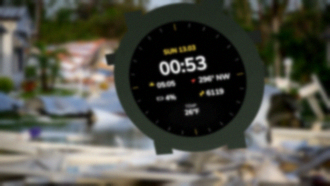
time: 0:53
